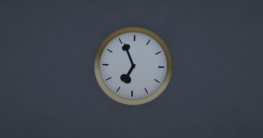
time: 6:56
